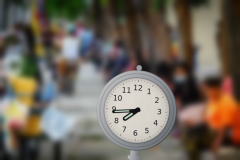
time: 7:44
